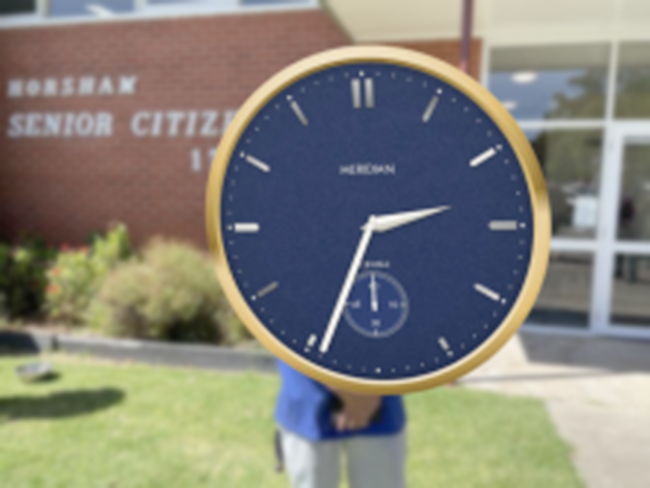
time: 2:34
